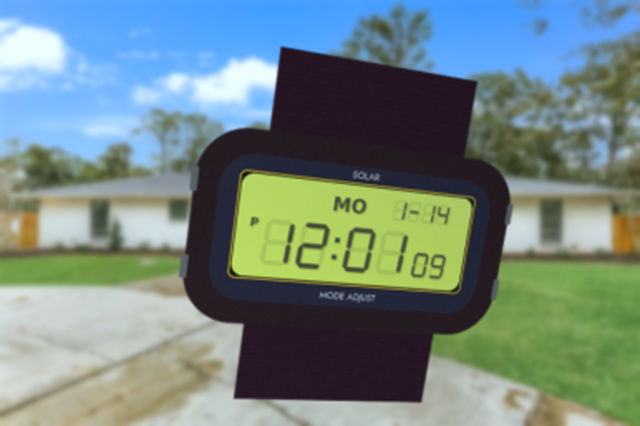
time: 12:01:09
